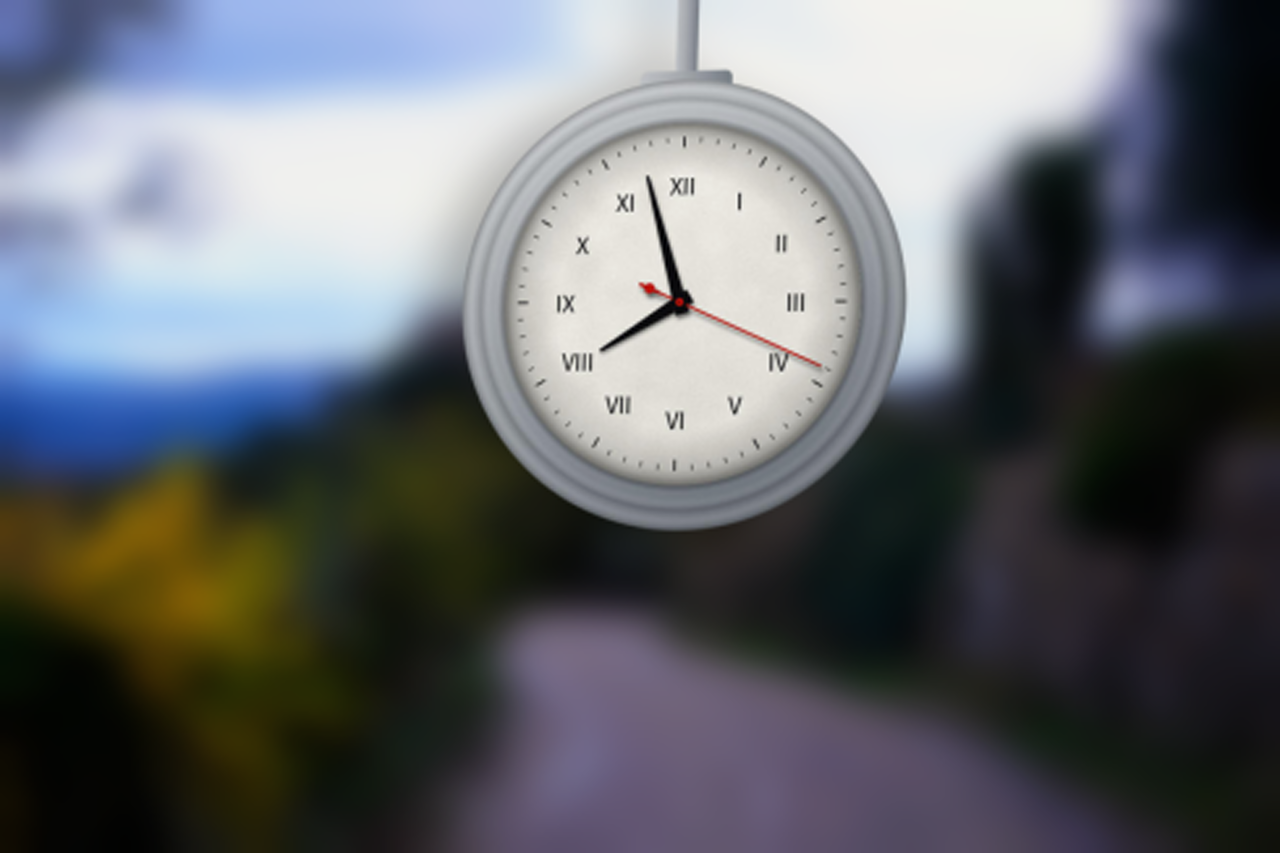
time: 7:57:19
